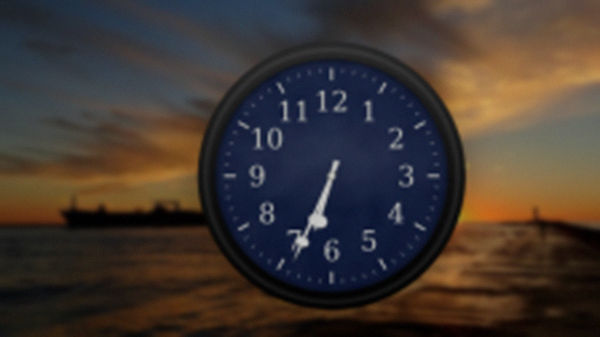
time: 6:34
